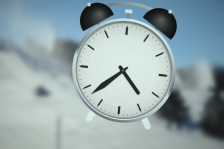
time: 4:38
